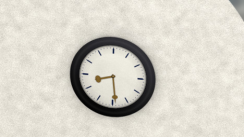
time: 8:29
